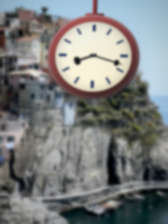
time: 8:18
